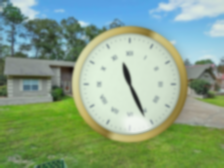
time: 11:26
